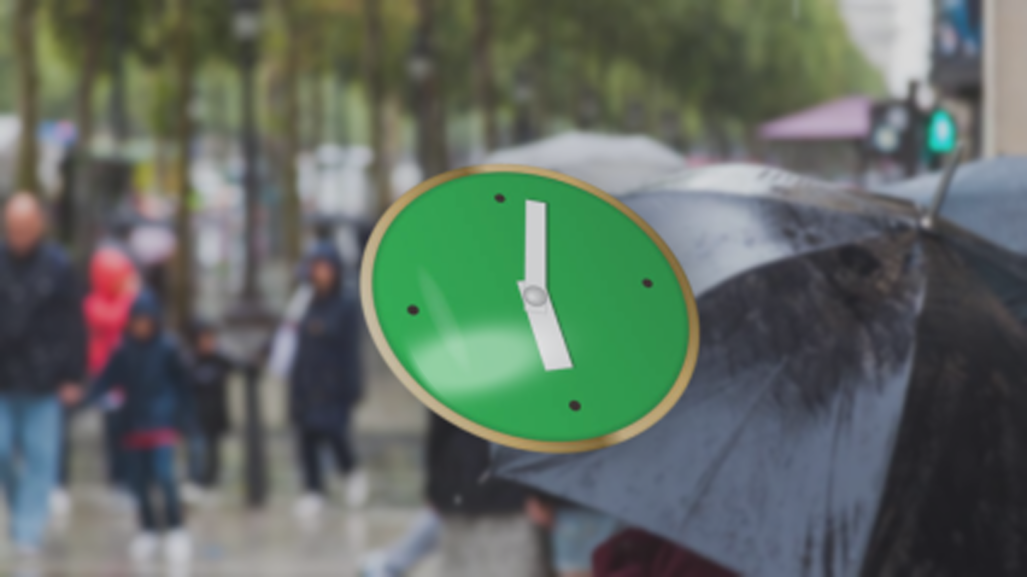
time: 6:03
